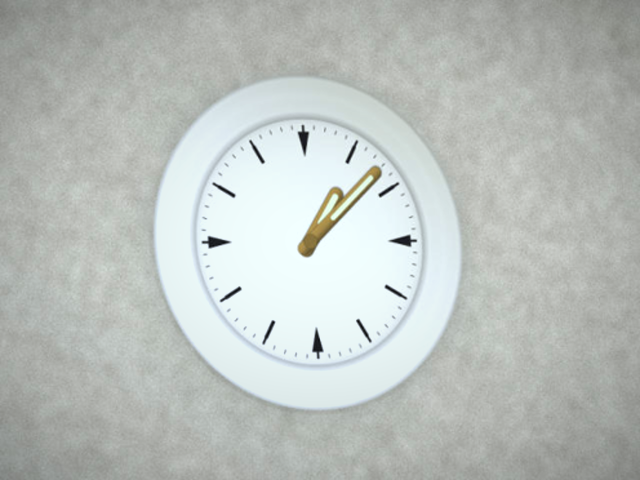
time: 1:08
